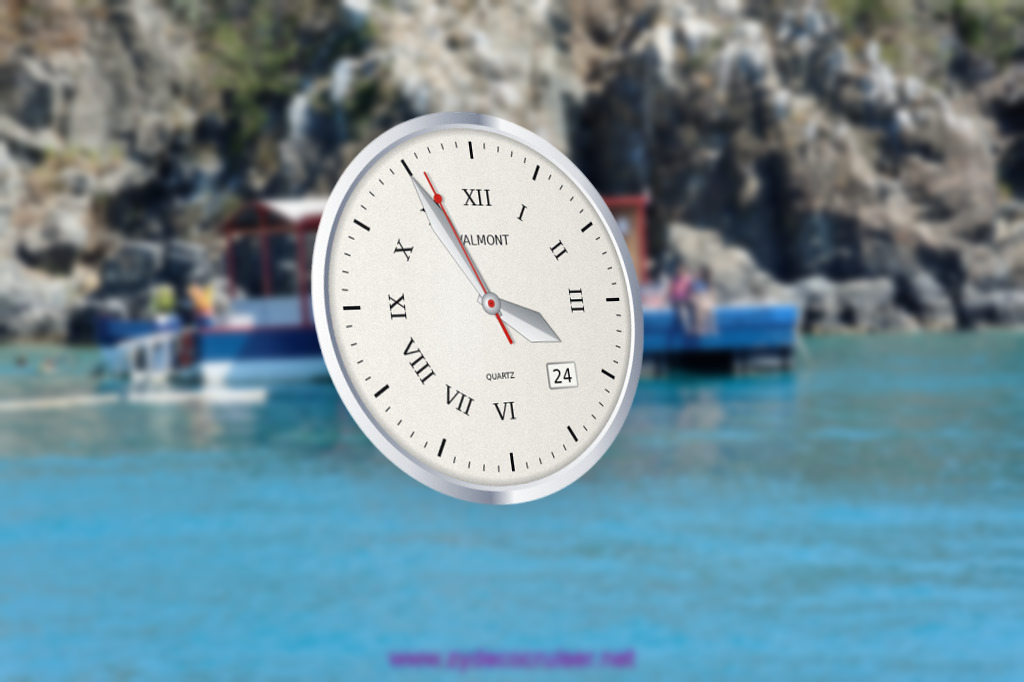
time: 3:54:56
